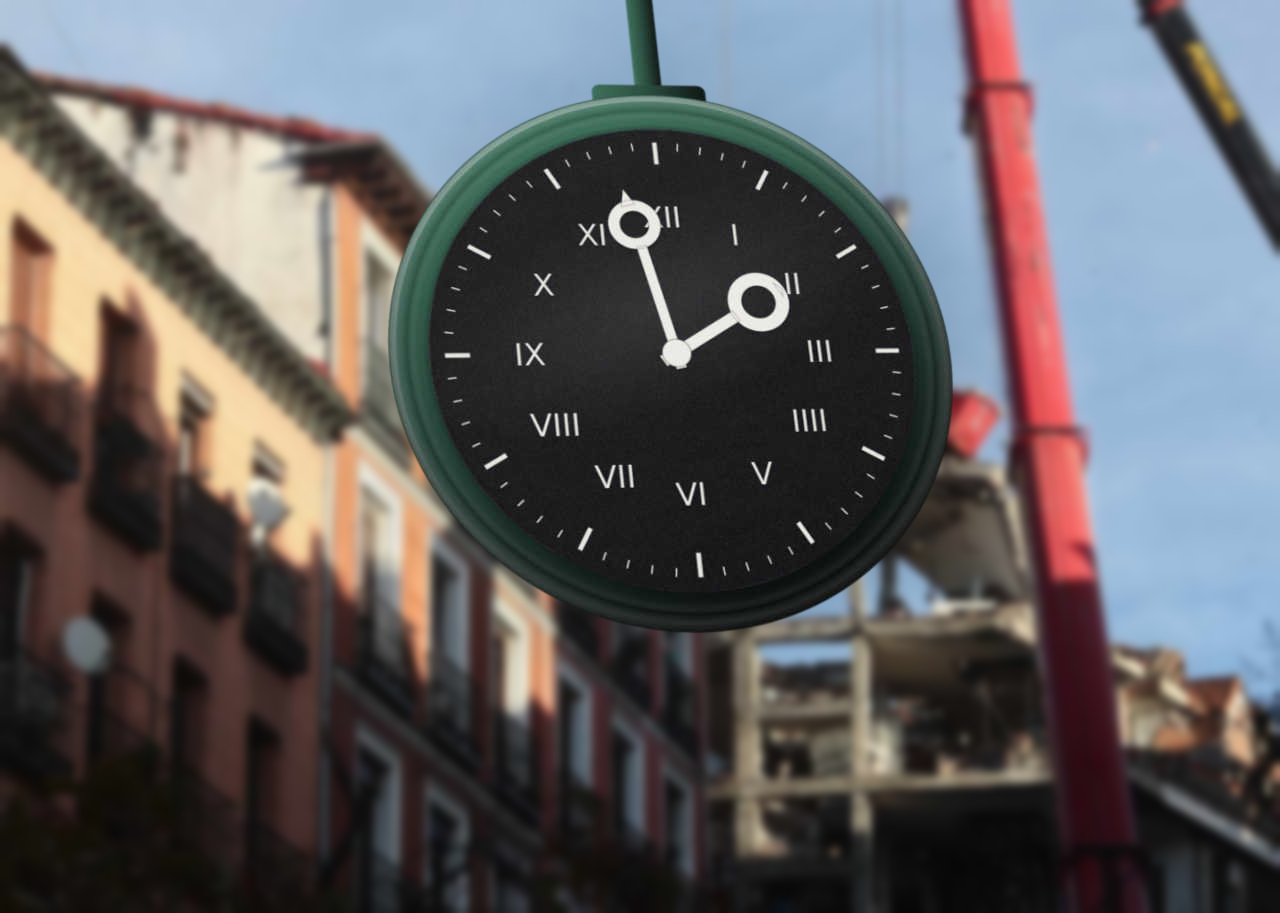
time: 1:58
